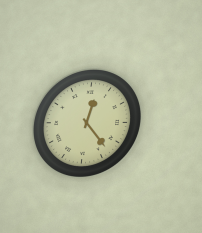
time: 12:23
